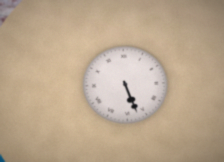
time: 5:27
